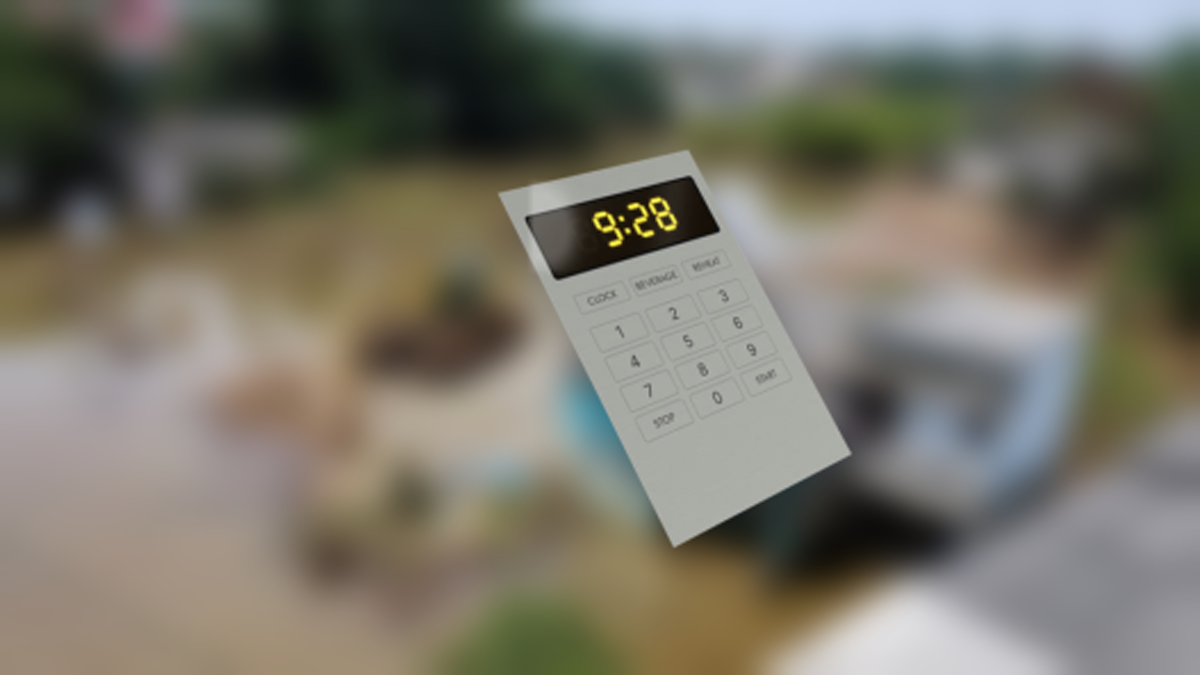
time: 9:28
